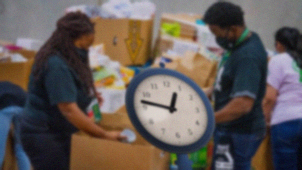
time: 12:47
